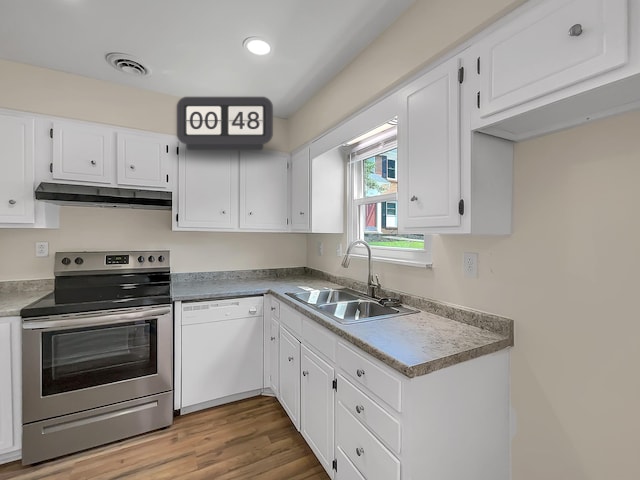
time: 0:48
